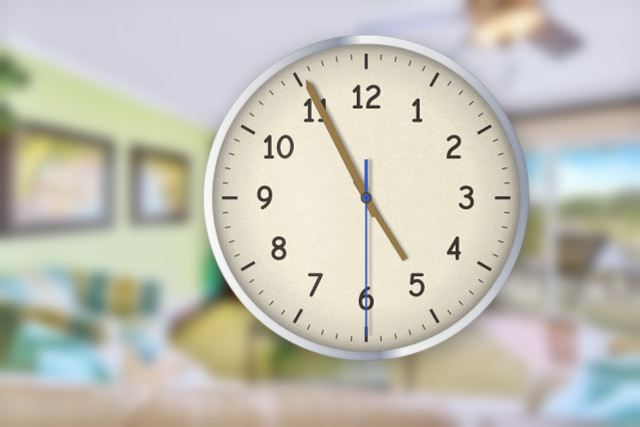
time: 4:55:30
